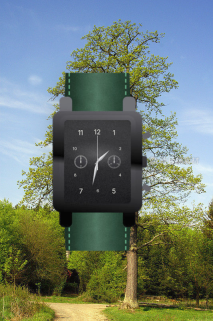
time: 1:32
